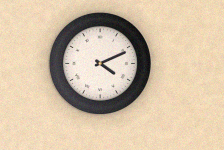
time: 4:11
